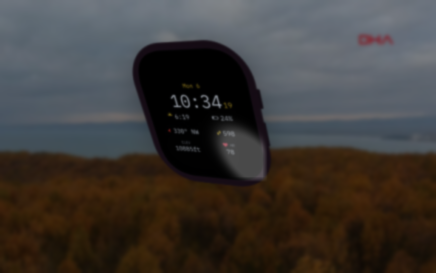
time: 10:34
